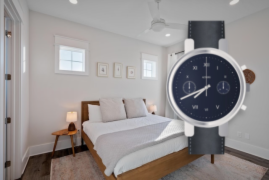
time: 7:41
